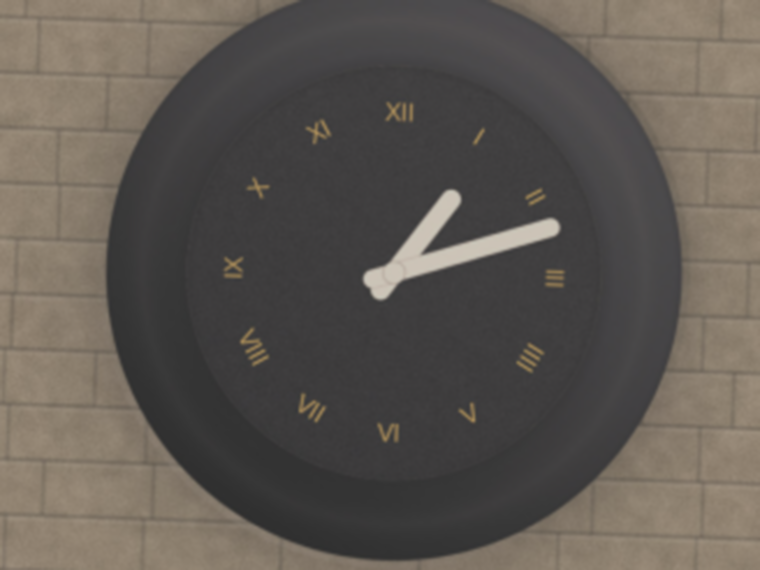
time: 1:12
